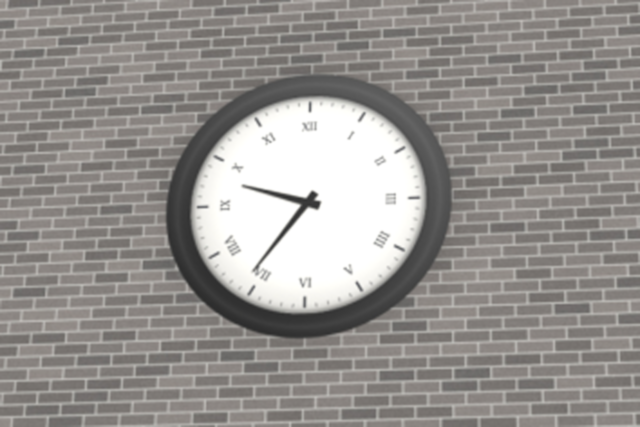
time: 9:36
